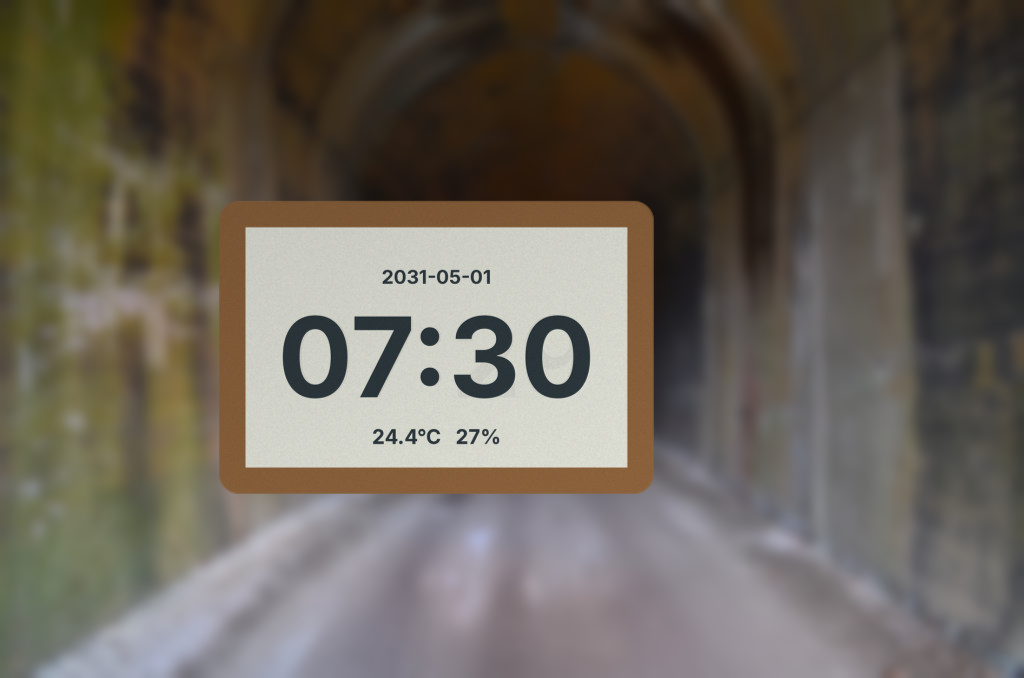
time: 7:30
